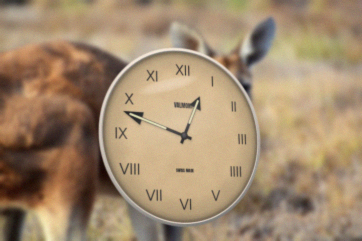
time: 12:48
